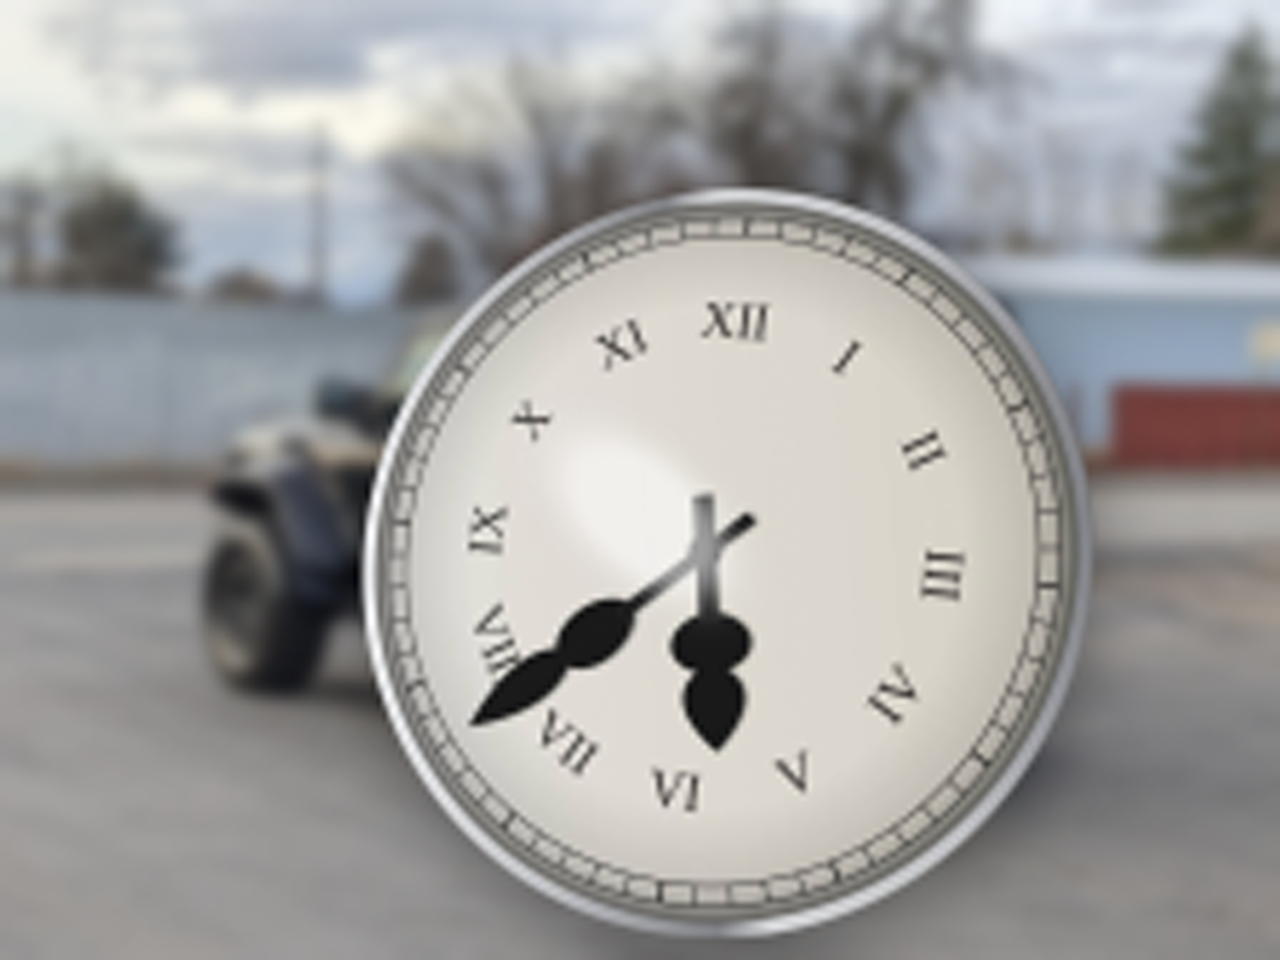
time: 5:38
